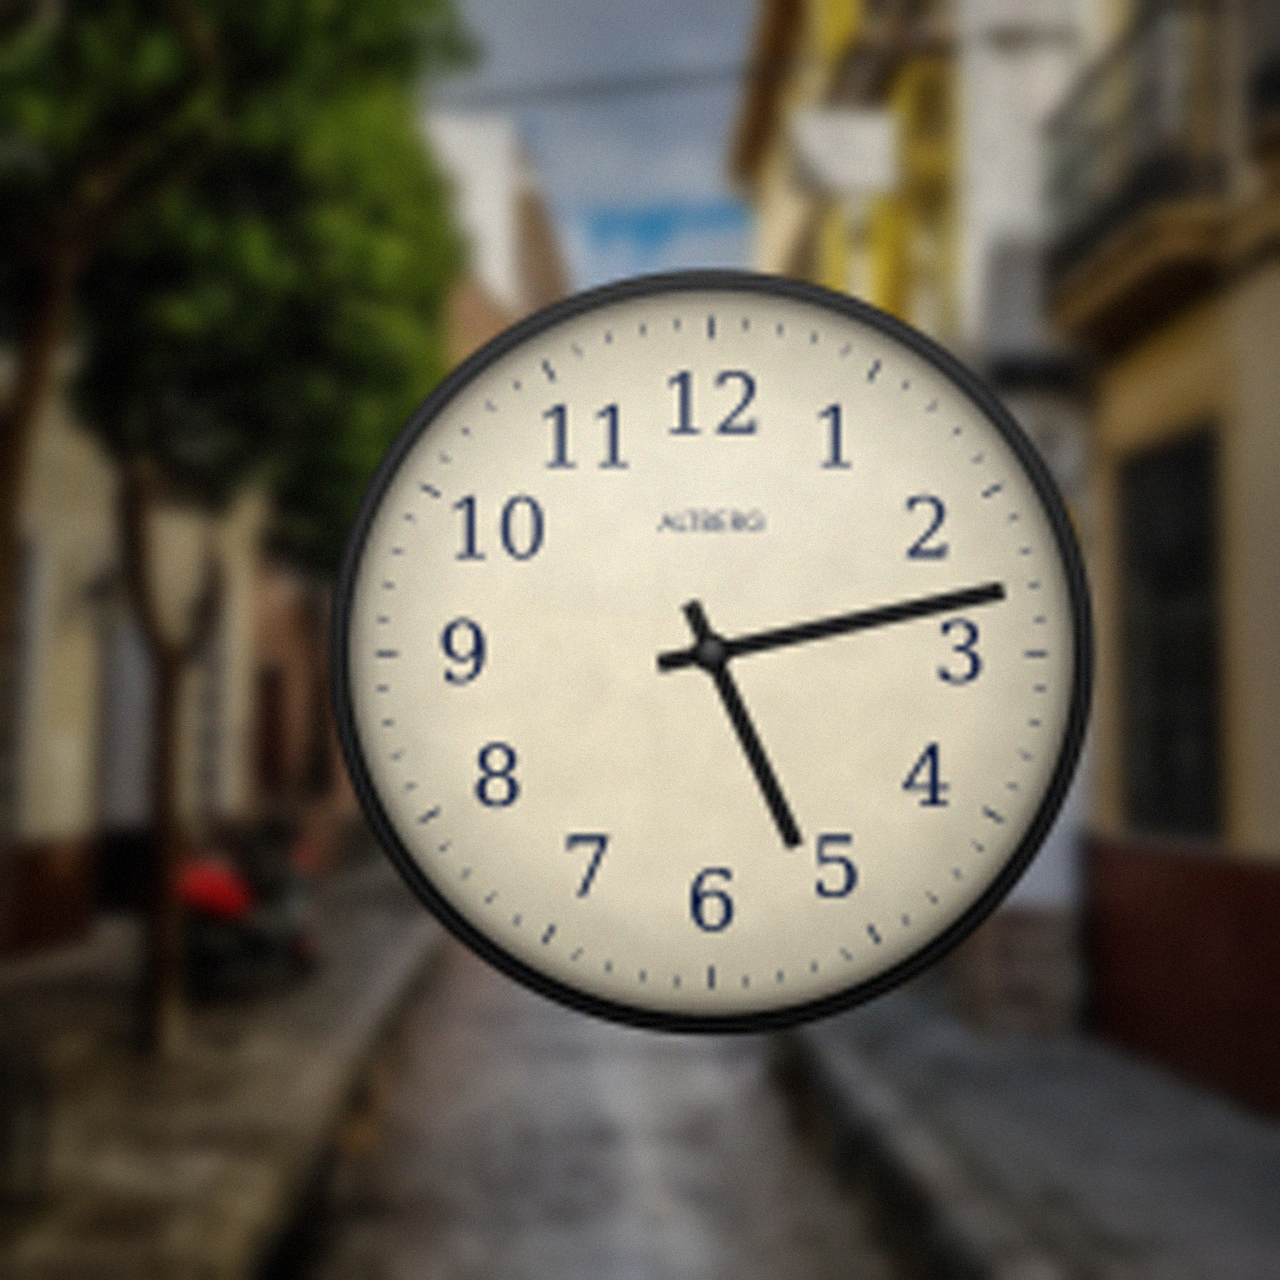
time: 5:13
